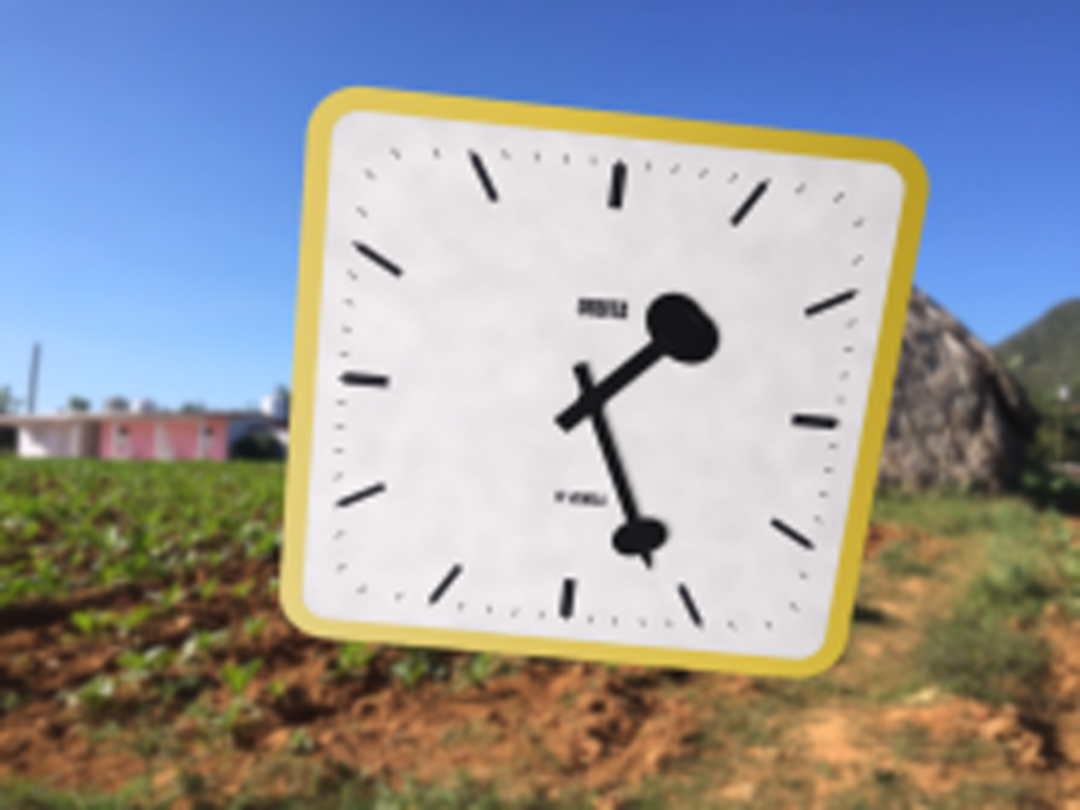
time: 1:26
